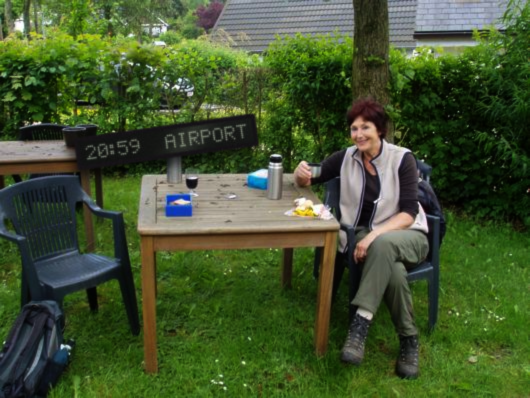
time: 20:59
